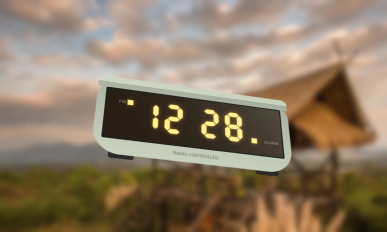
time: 12:28
